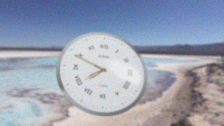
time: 7:49
